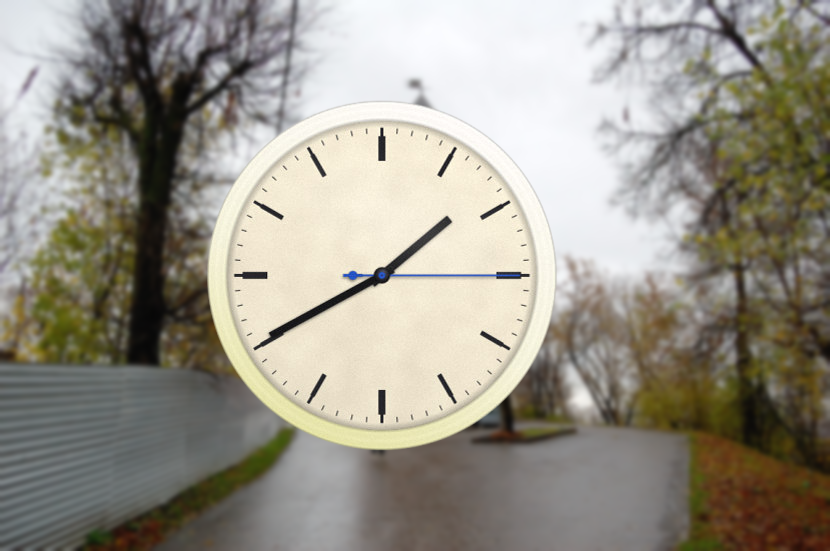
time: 1:40:15
